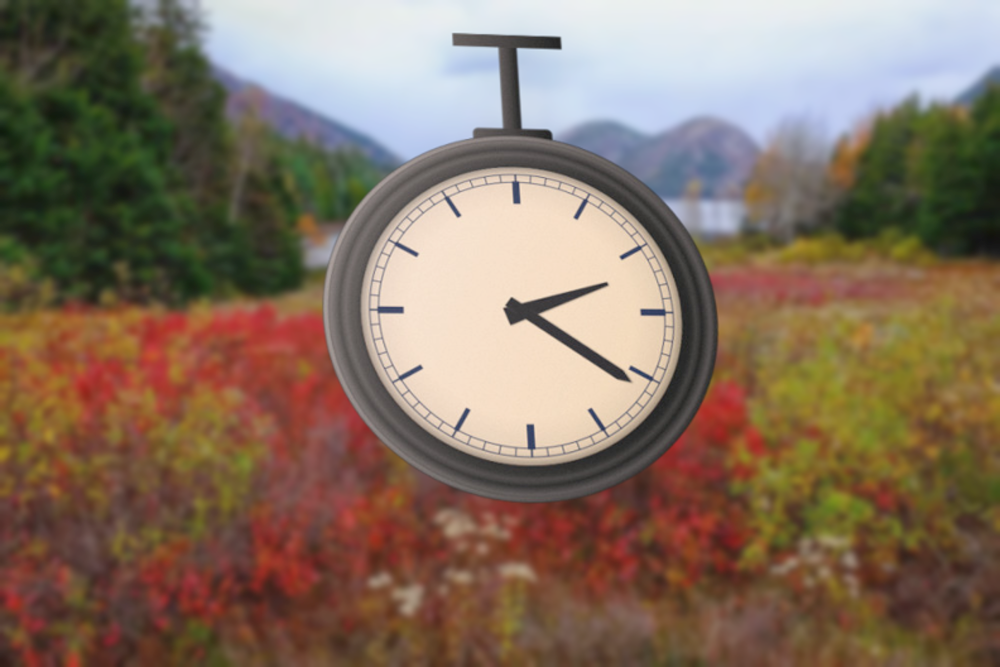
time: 2:21
